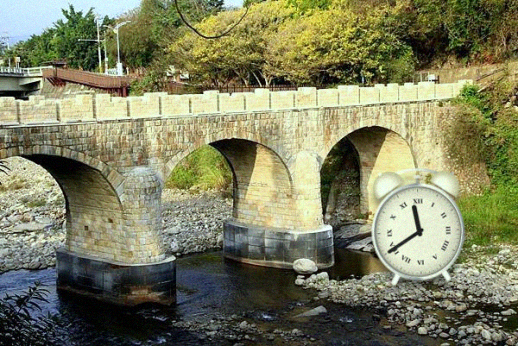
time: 11:40
